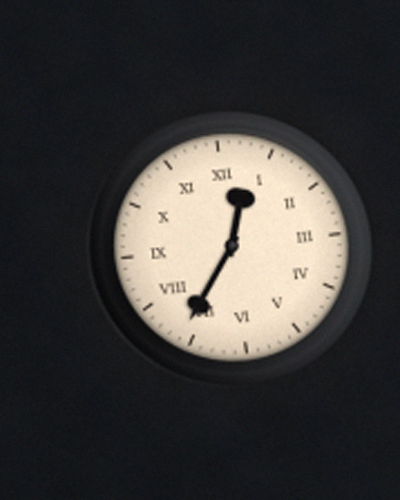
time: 12:36
